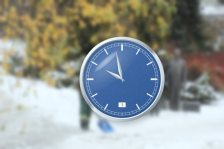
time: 9:58
